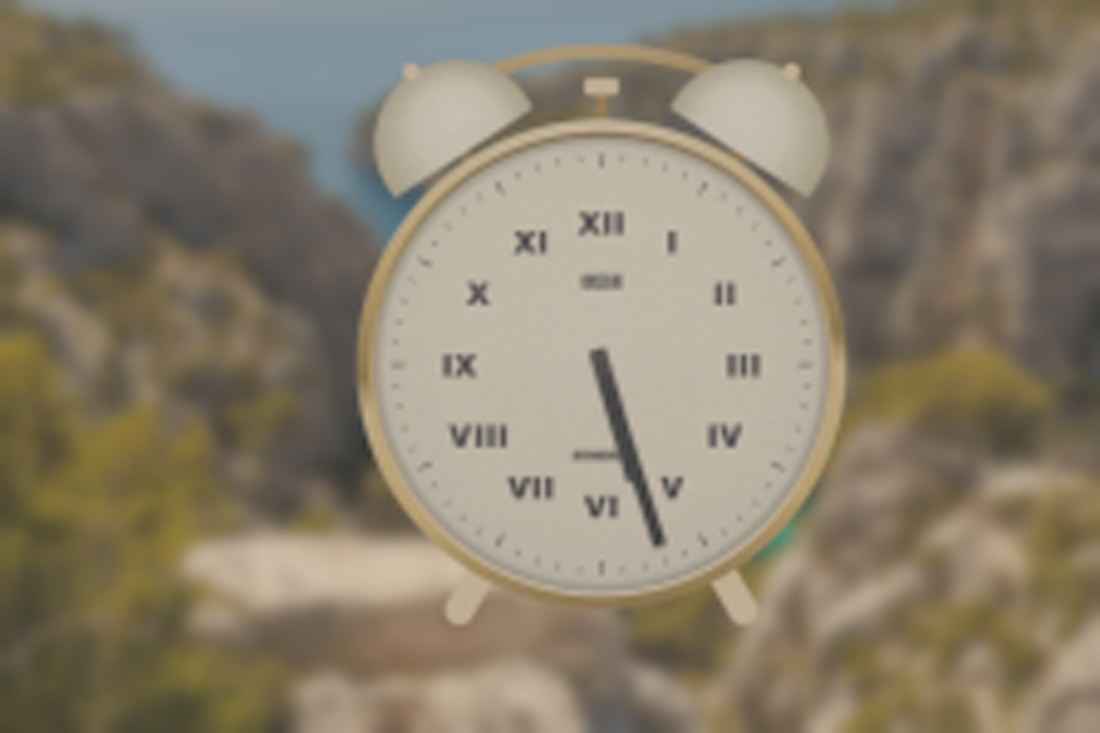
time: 5:27
